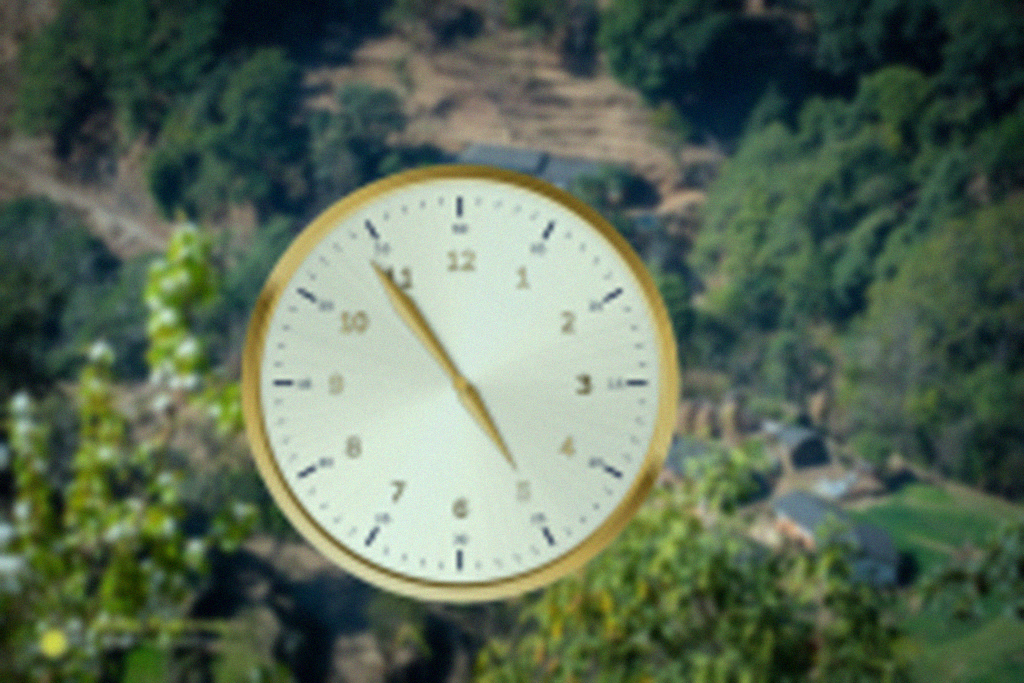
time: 4:54
